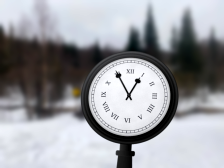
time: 12:55
